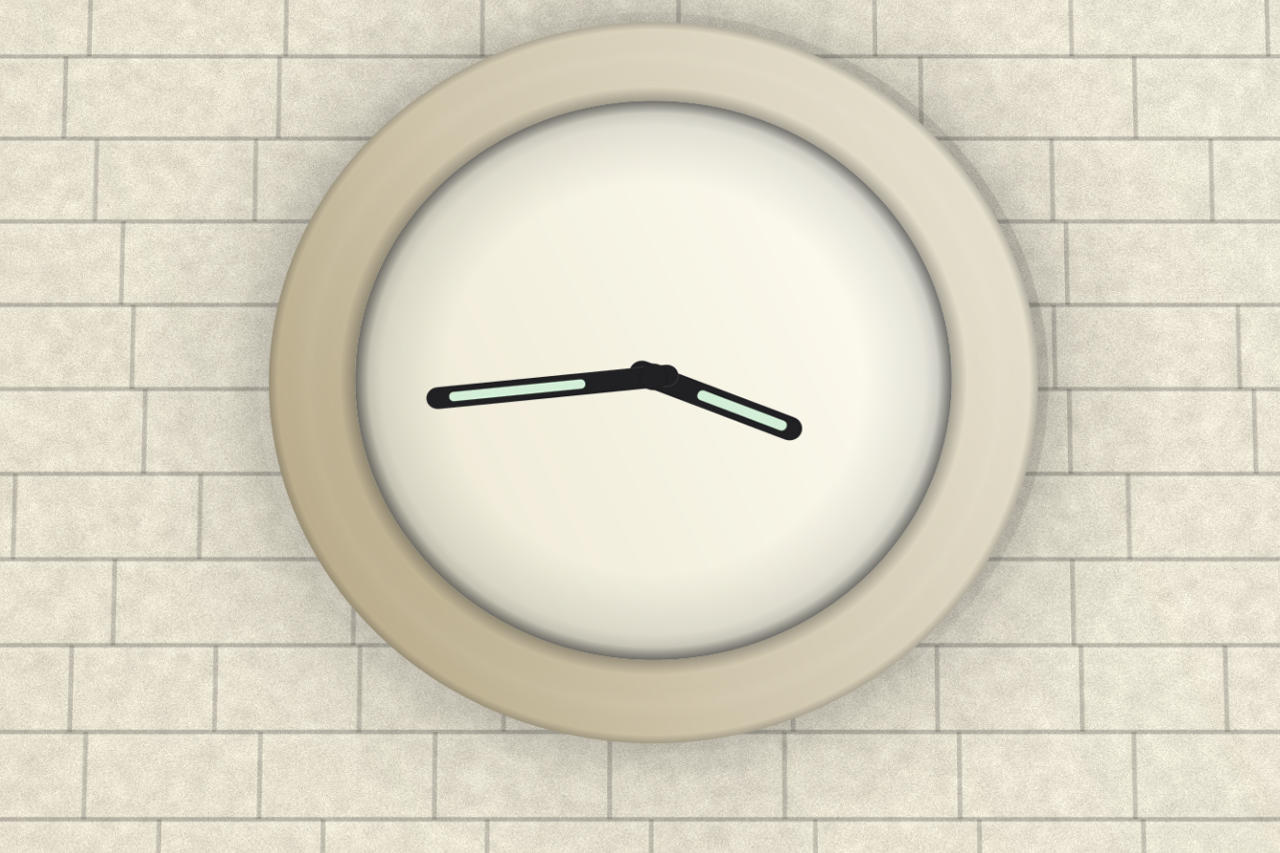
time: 3:44
